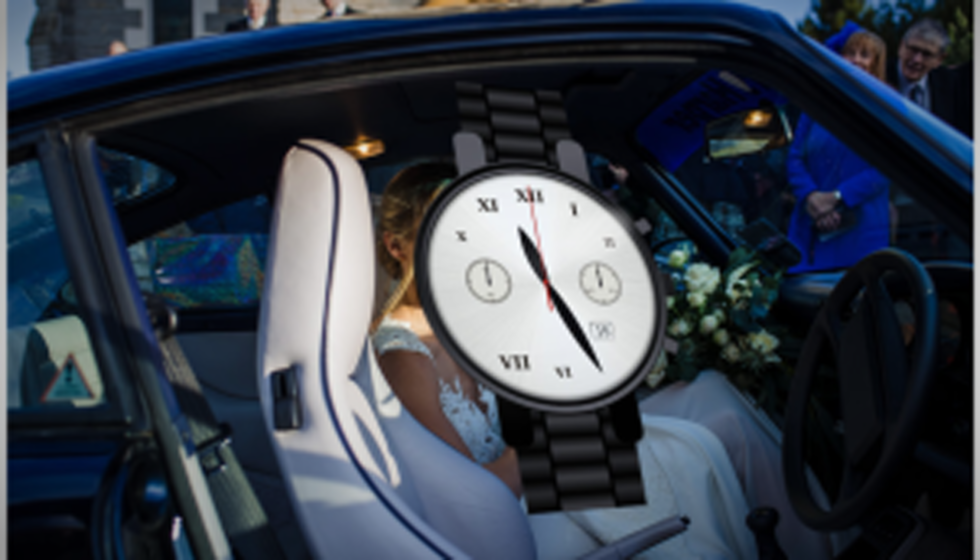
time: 11:26
